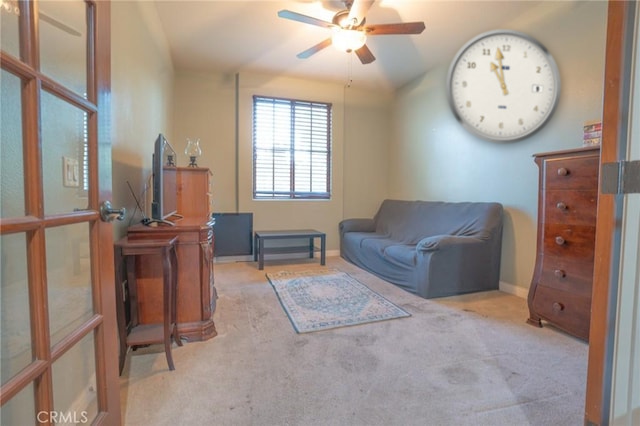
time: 10:58
